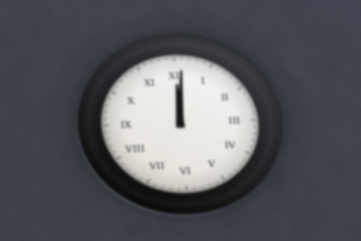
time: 12:01
